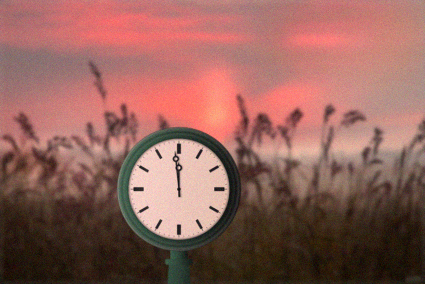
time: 11:59
